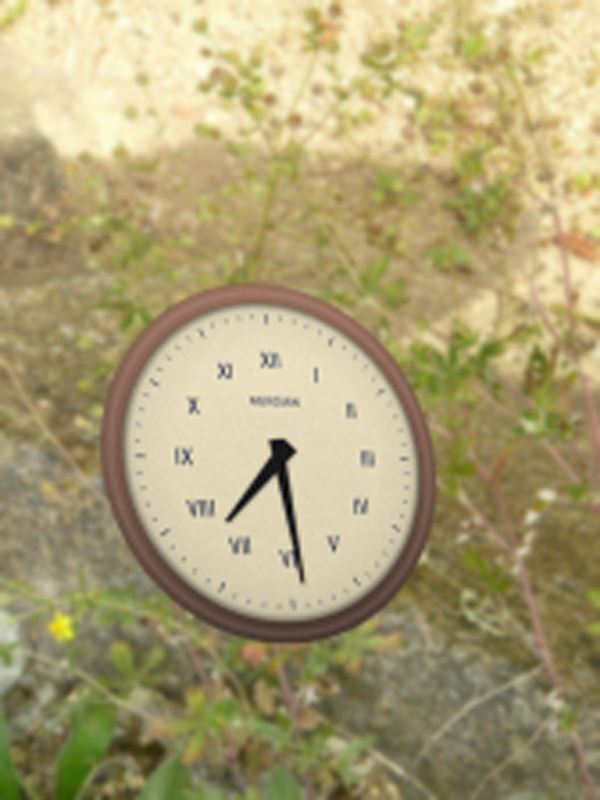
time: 7:29
